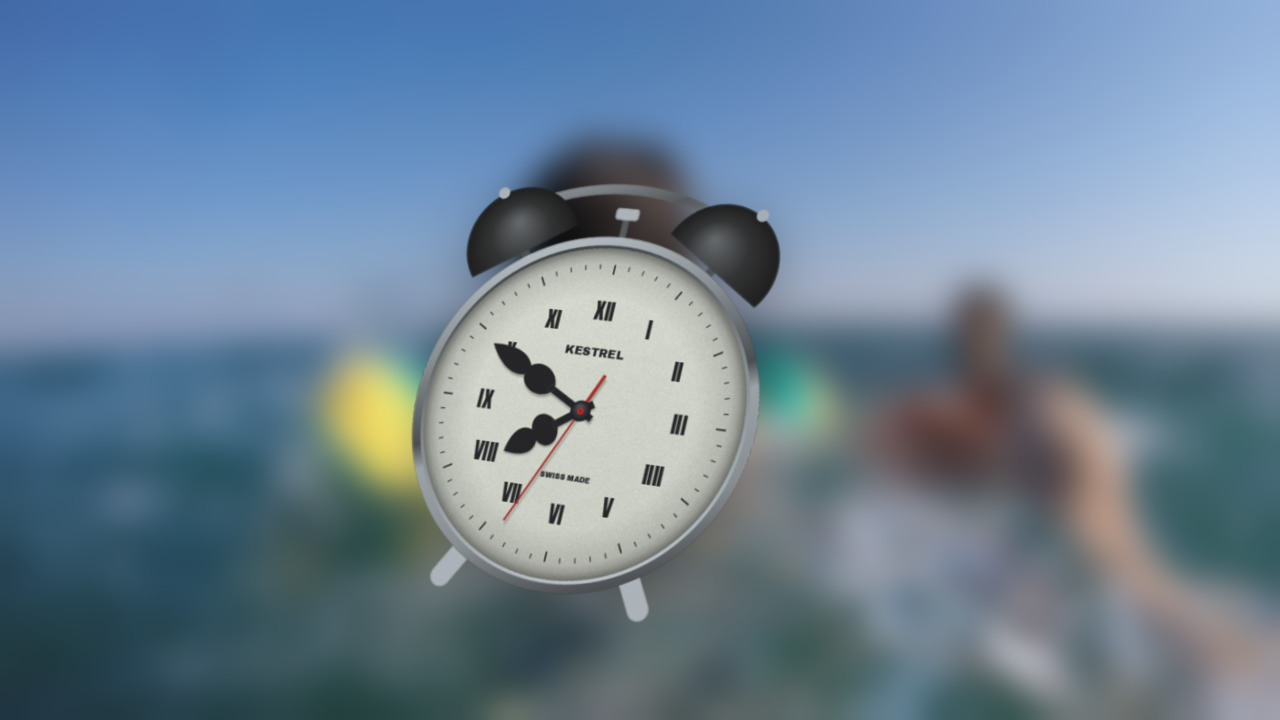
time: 7:49:34
